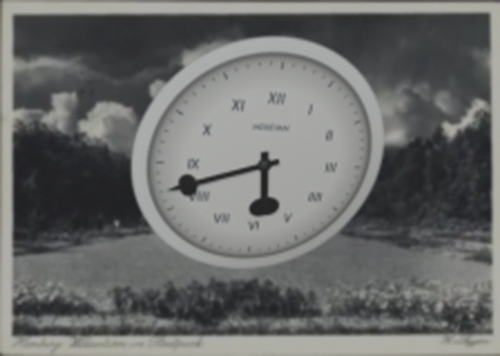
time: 5:42
